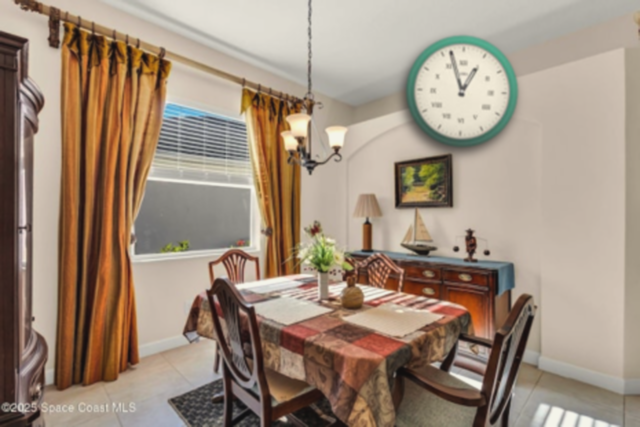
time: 12:57
